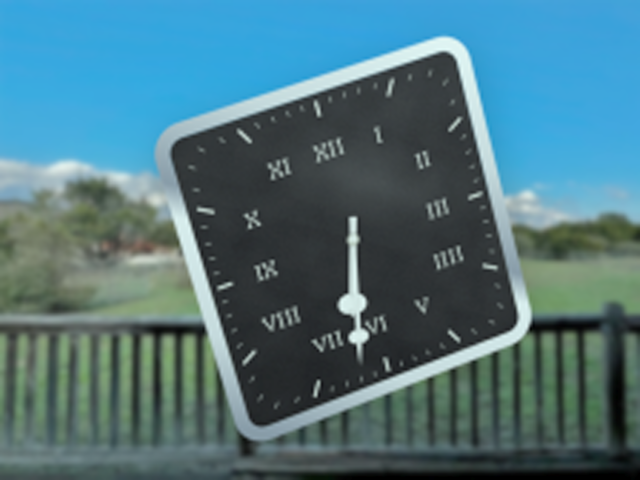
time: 6:32
